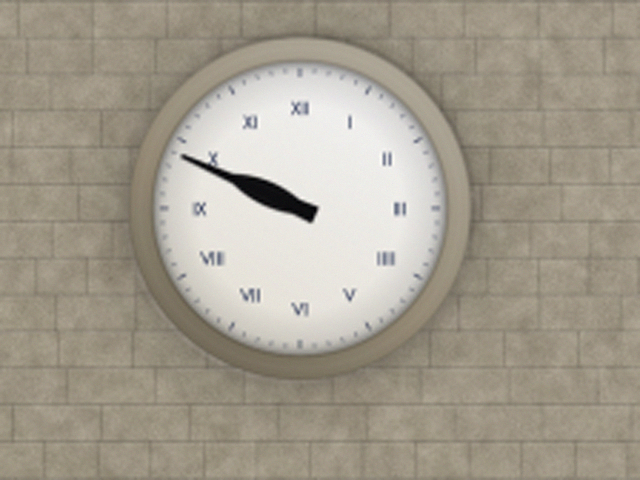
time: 9:49
